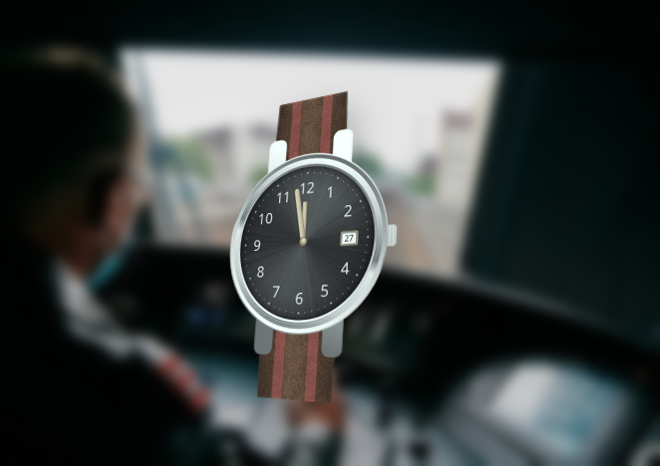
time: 11:58
